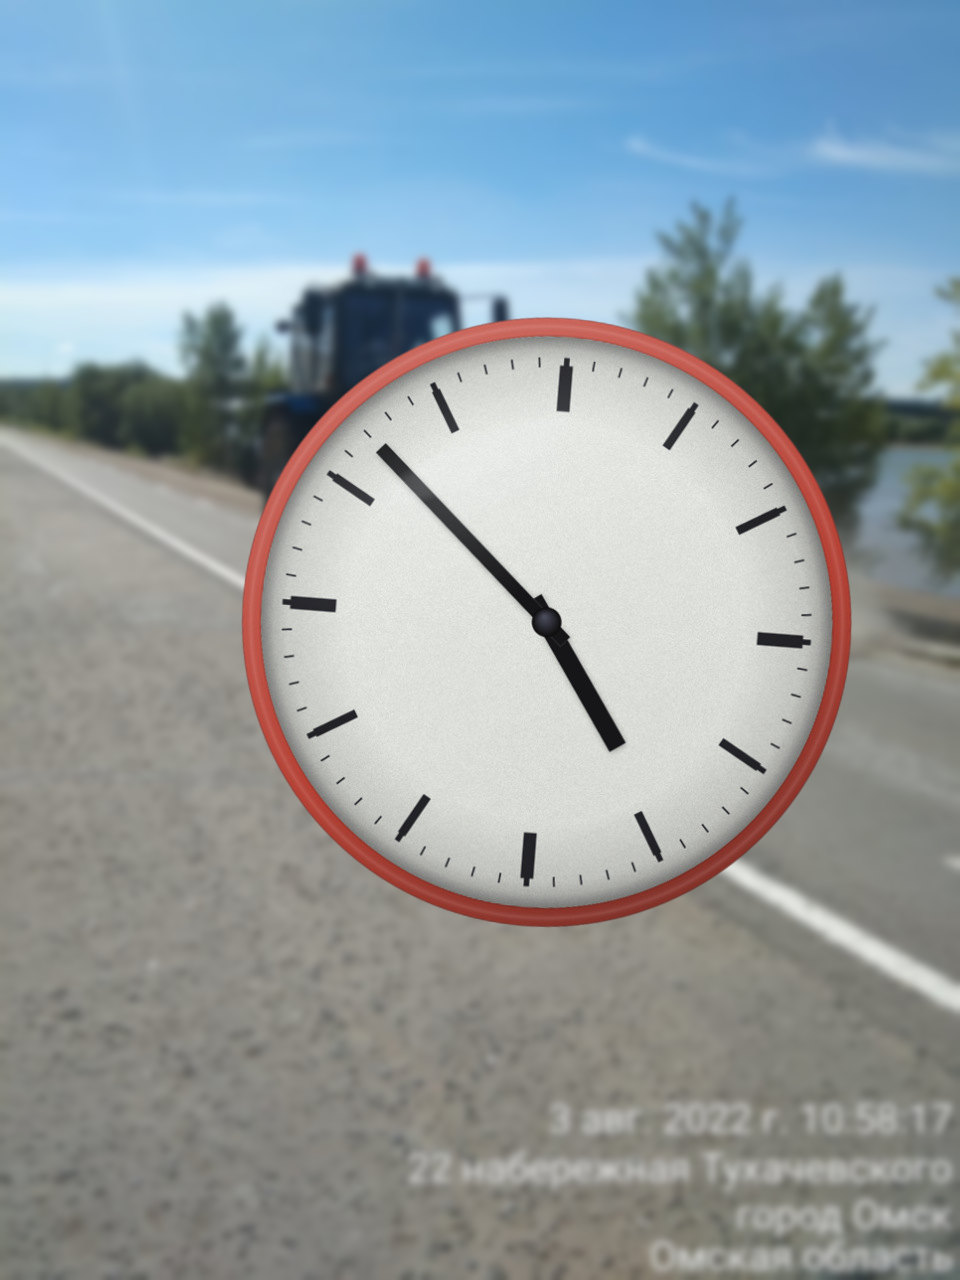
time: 4:52
